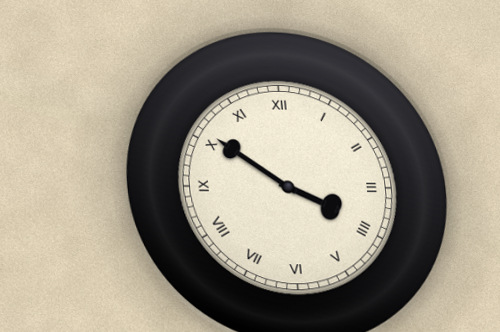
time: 3:51
